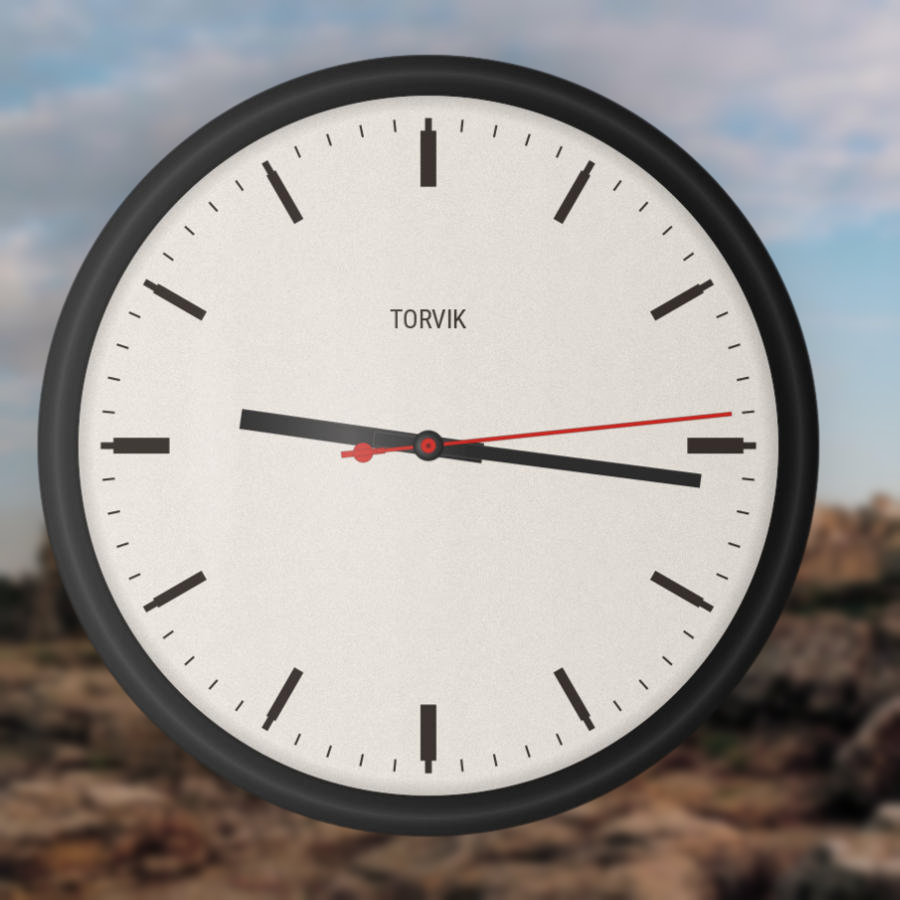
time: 9:16:14
